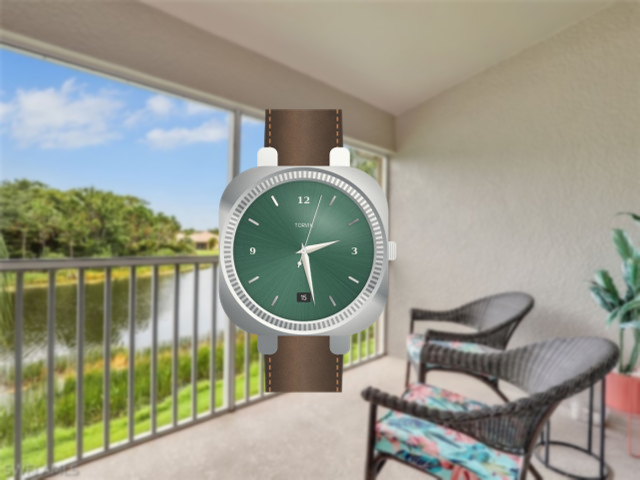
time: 2:28:03
